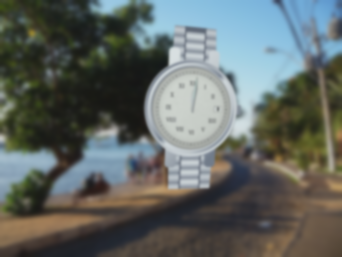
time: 12:01
